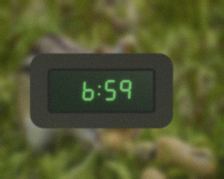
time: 6:59
